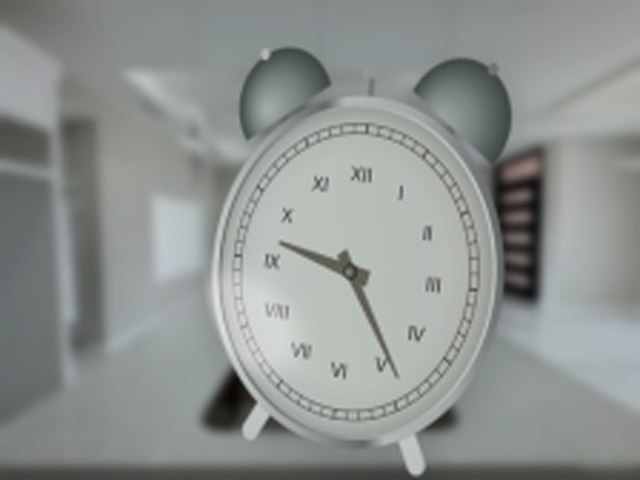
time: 9:24
